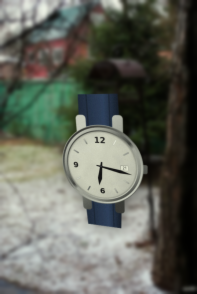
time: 6:17
